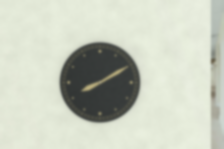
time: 8:10
